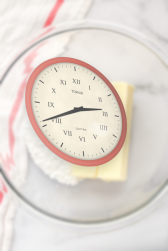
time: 2:41
